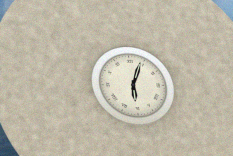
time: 6:04
